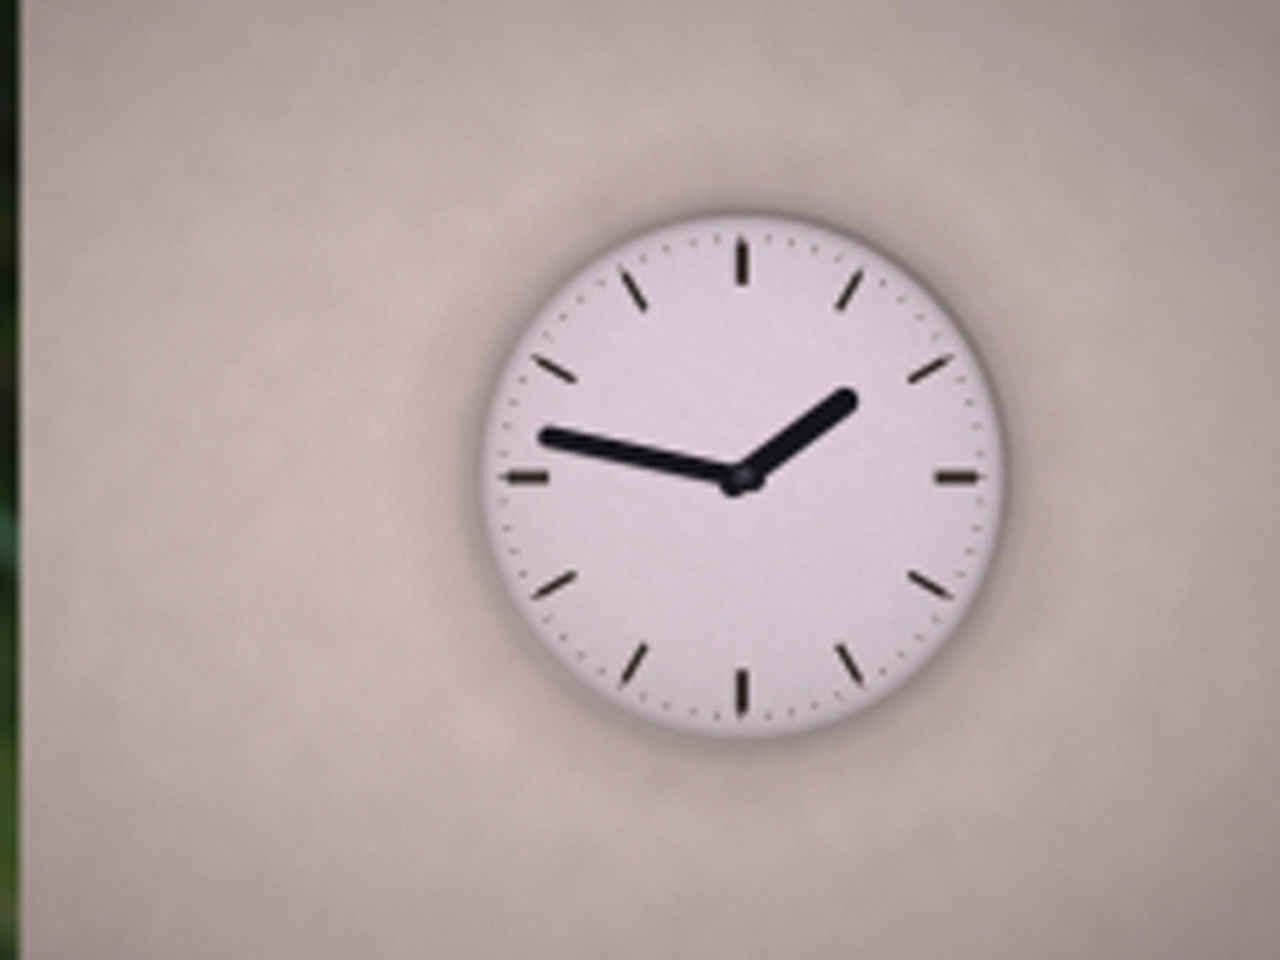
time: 1:47
